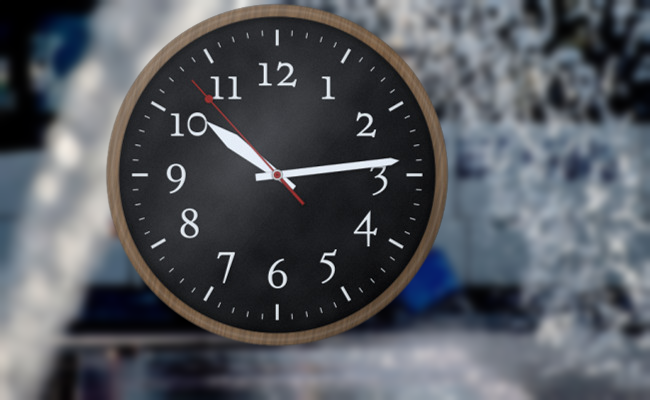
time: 10:13:53
